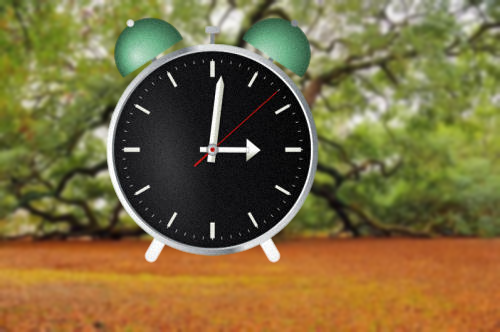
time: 3:01:08
